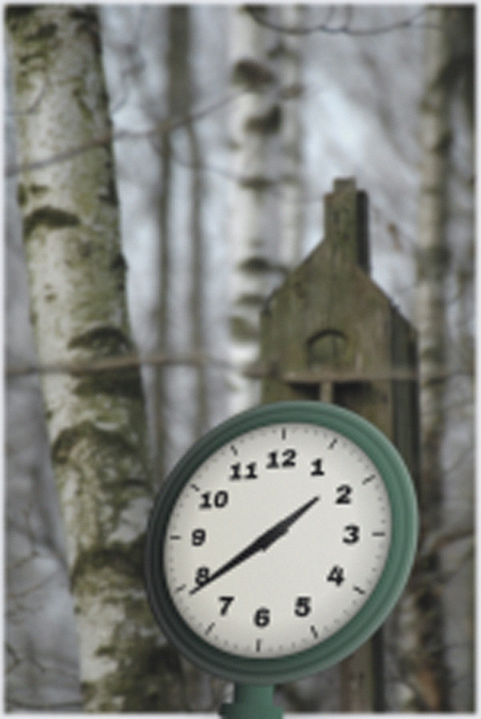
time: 1:39
